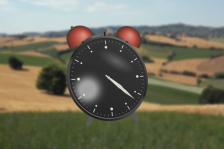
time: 4:22
